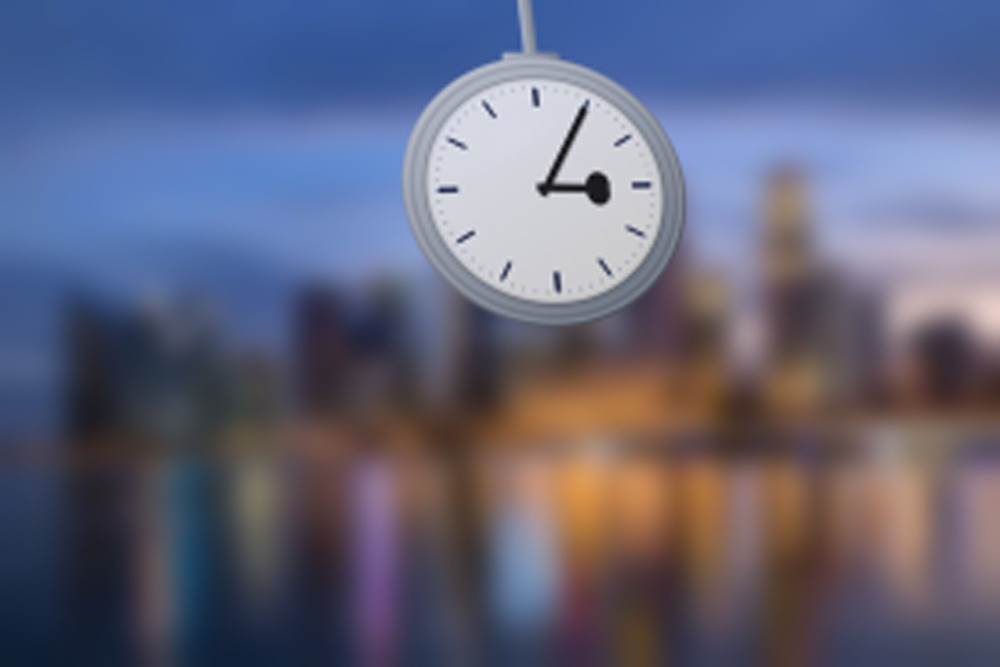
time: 3:05
